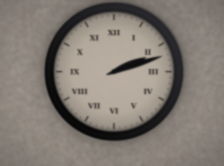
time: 2:12
